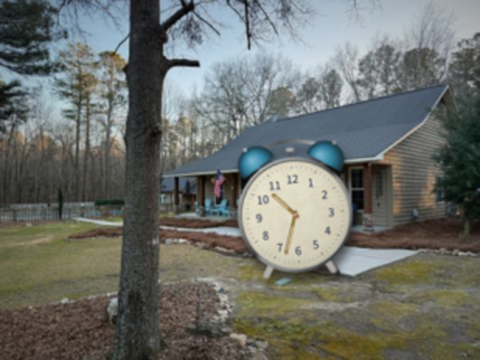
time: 10:33
